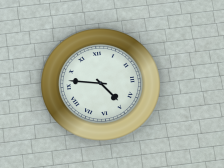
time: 4:47
